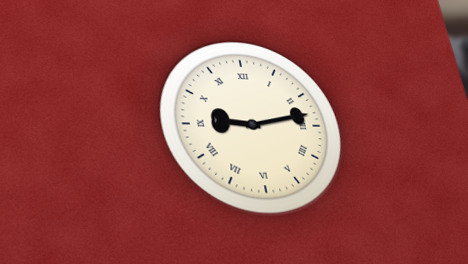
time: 9:13
